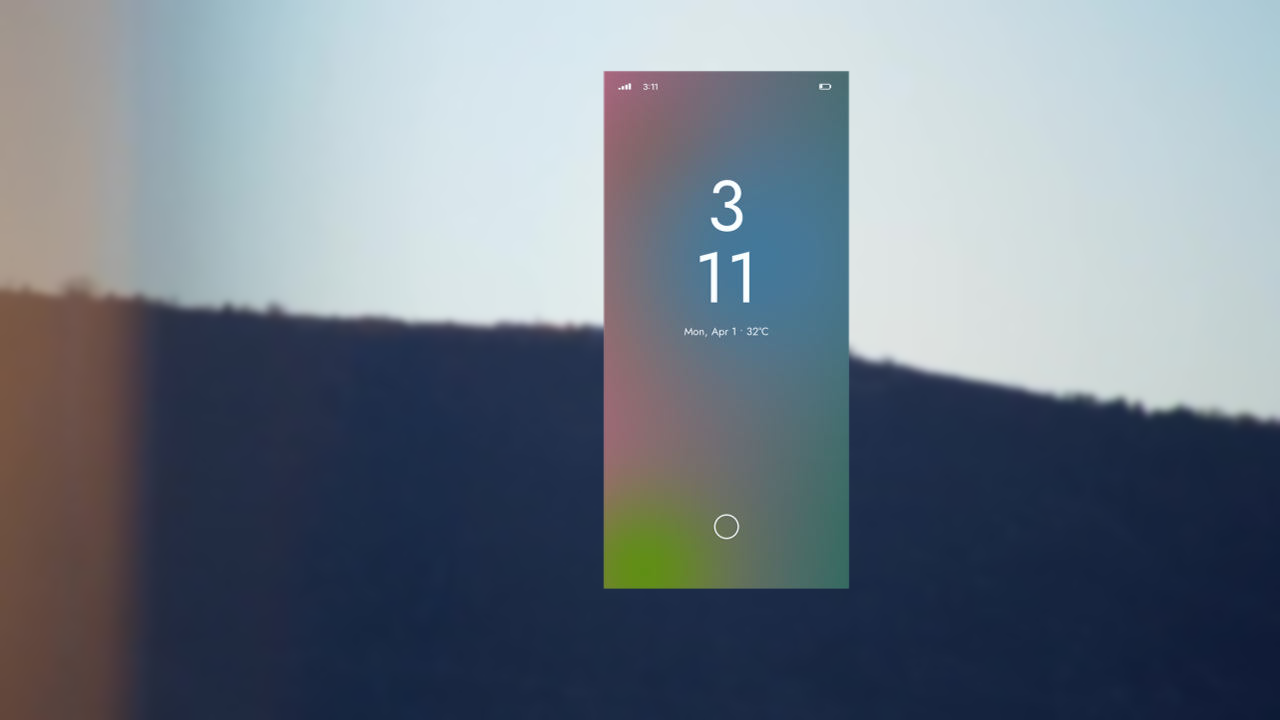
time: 3:11
